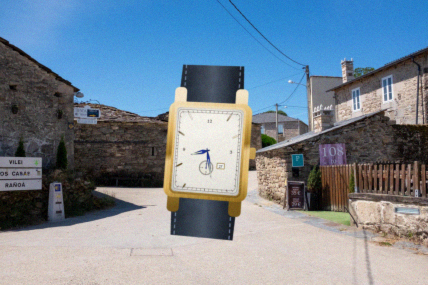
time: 8:28
